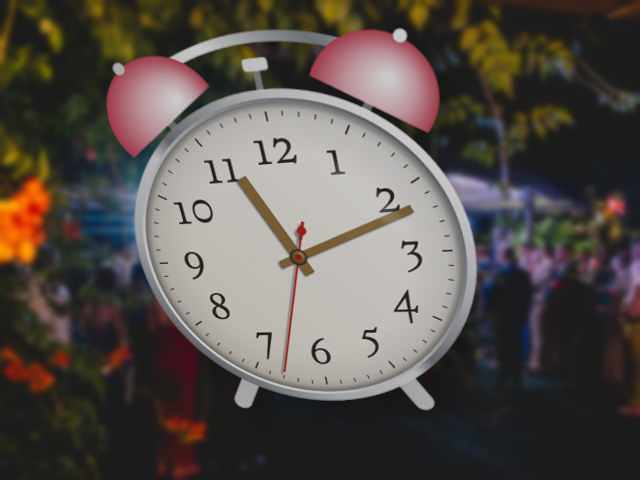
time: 11:11:33
